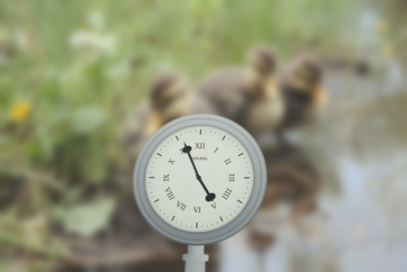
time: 4:56
